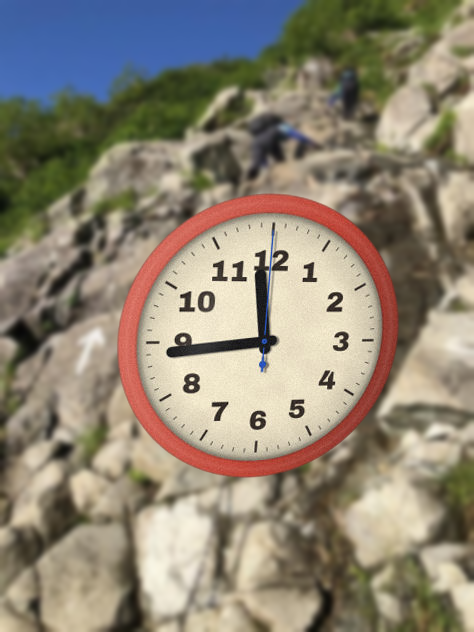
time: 11:44:00
